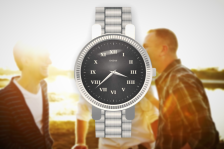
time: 3:38
